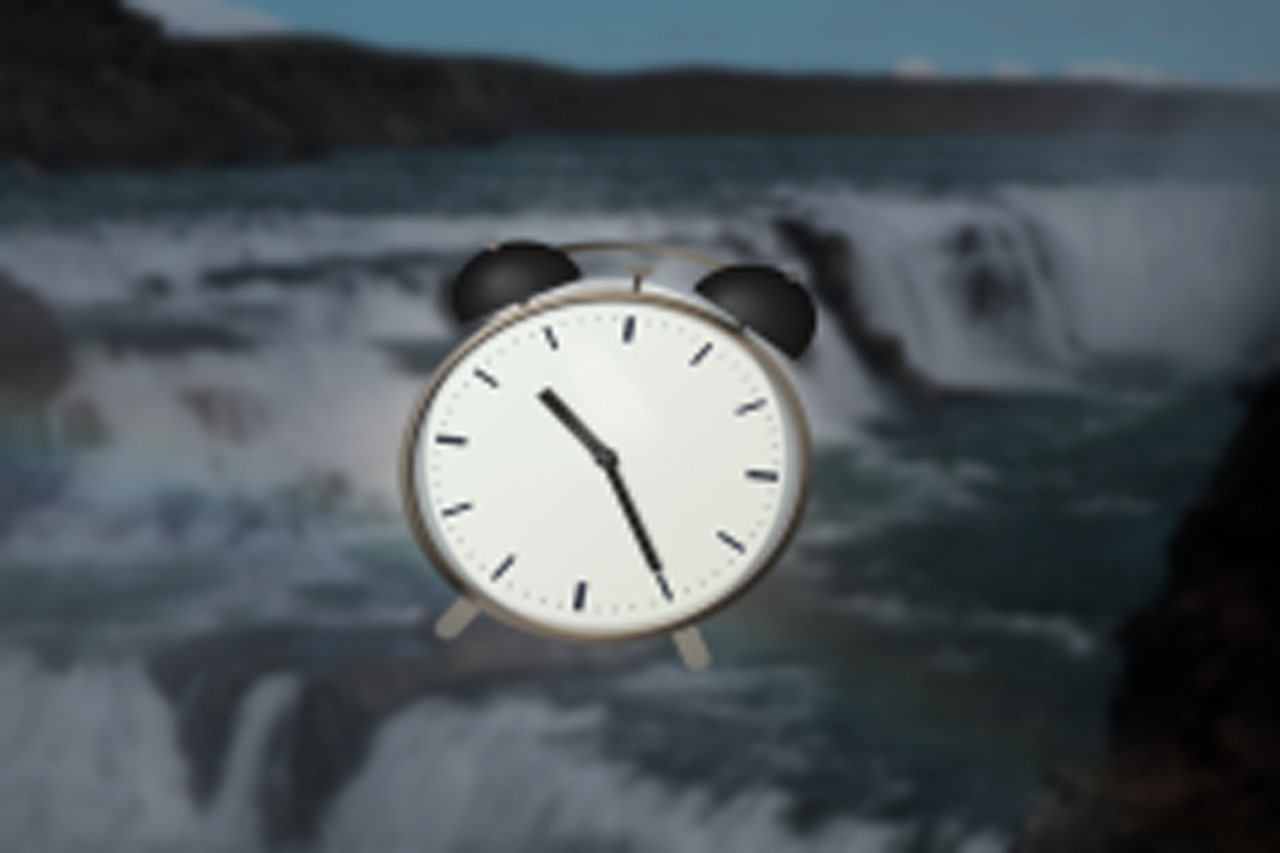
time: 10:25
